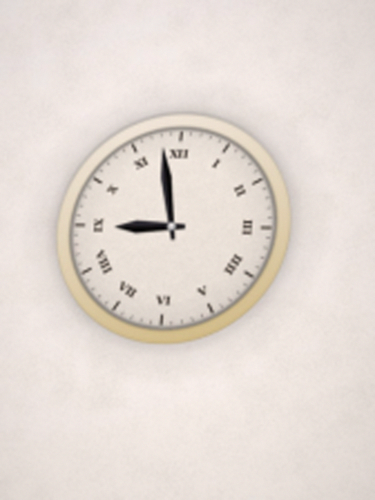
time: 8:58
